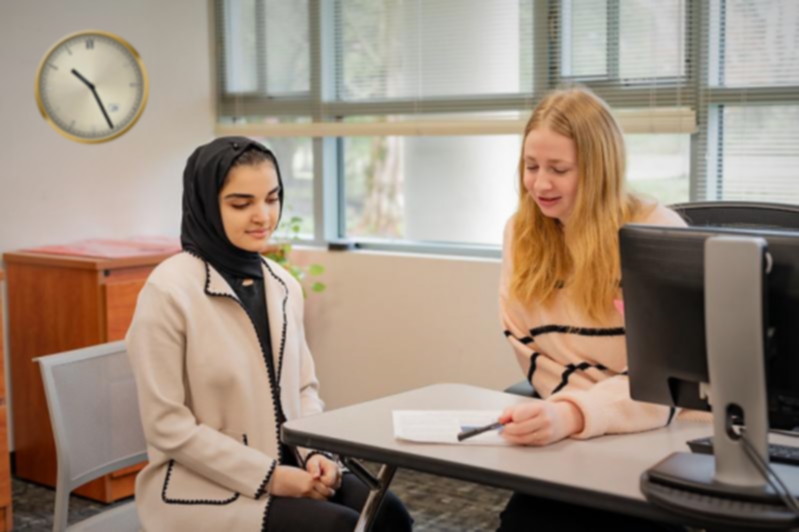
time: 10:26
